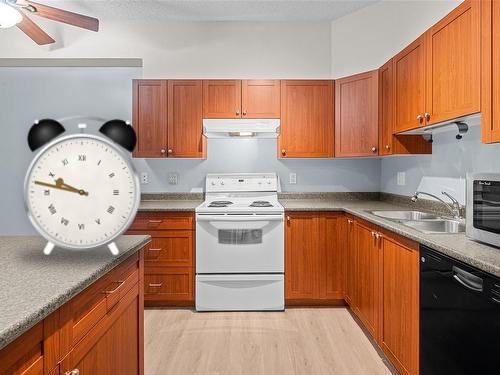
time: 9:47
